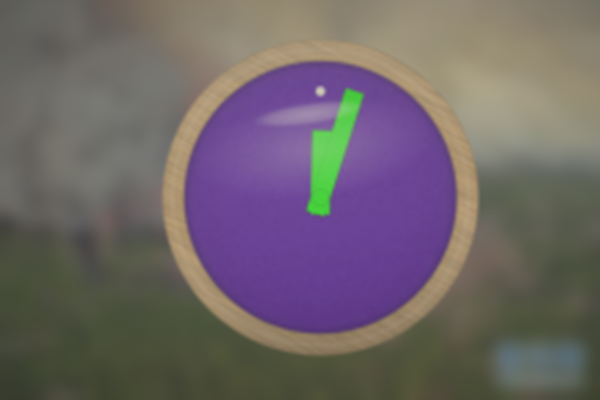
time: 12:03
